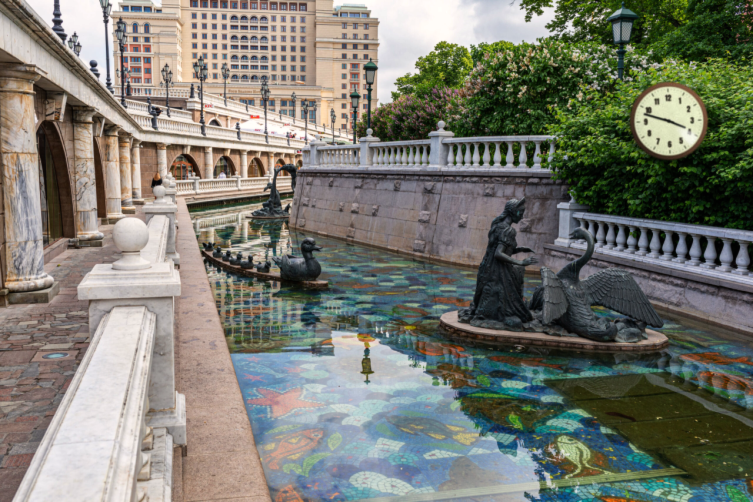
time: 3:48
